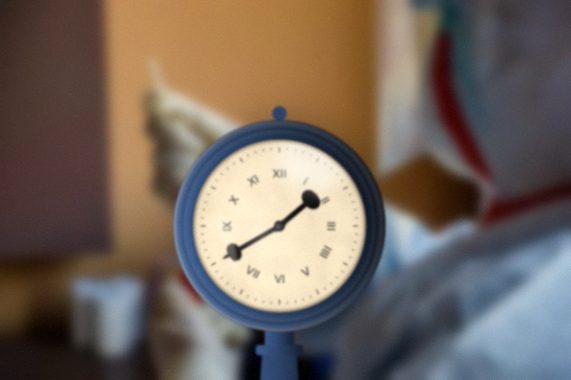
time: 1:40
